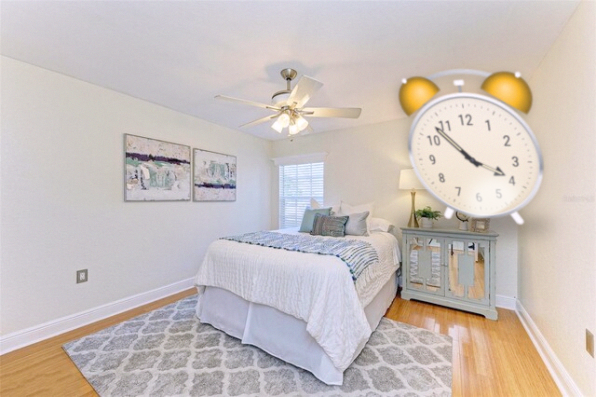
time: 3:53
